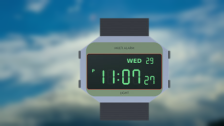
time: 11:07:27
